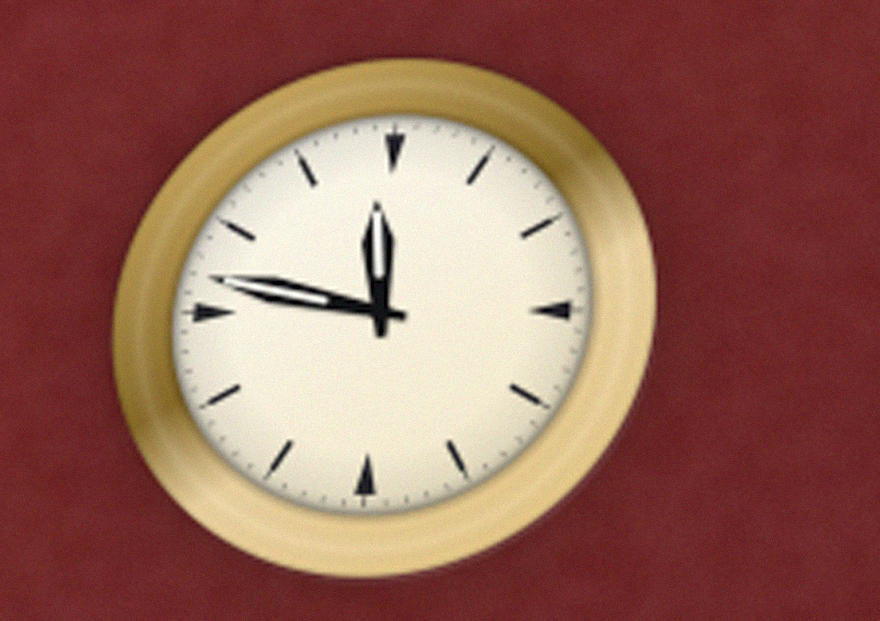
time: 11:47
